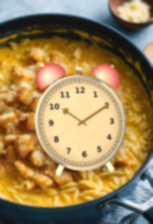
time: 10:10
